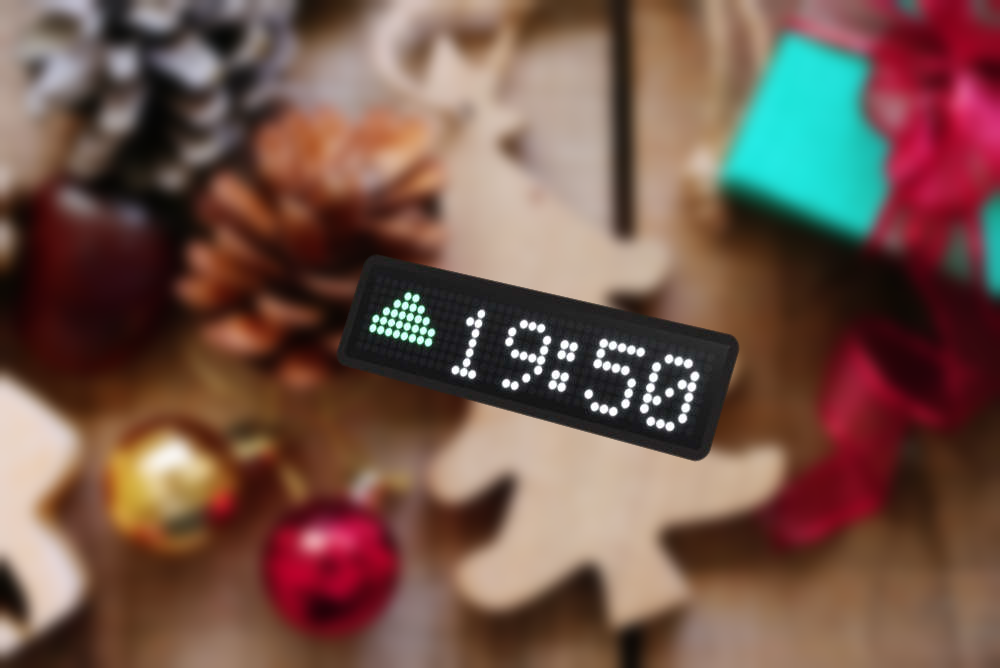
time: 19:50
